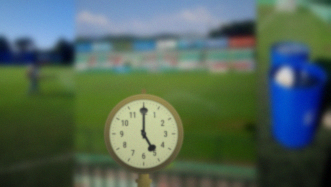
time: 5:00
